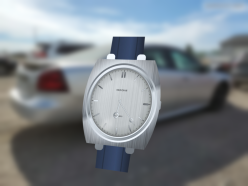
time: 6:23
